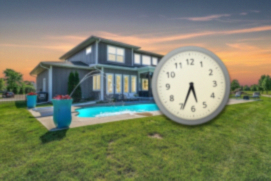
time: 5:34
